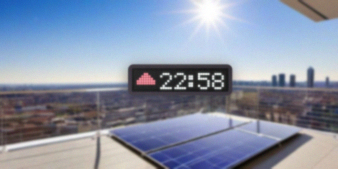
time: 22:58
